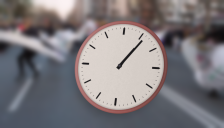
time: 1:06
